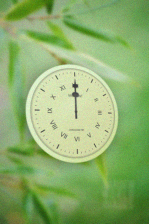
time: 12:00
